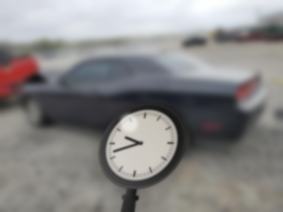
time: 9:42
